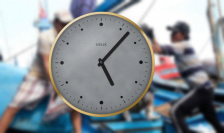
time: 5:07
